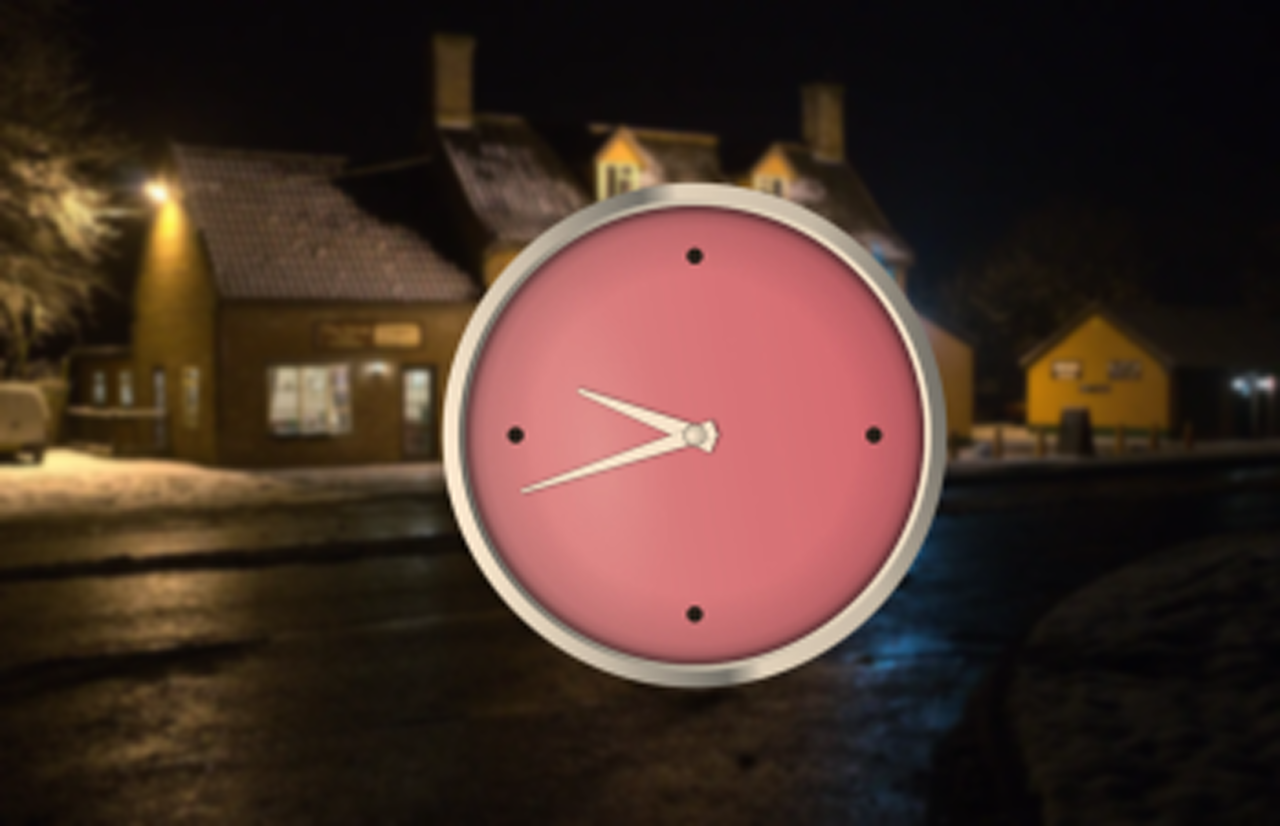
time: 9:42
